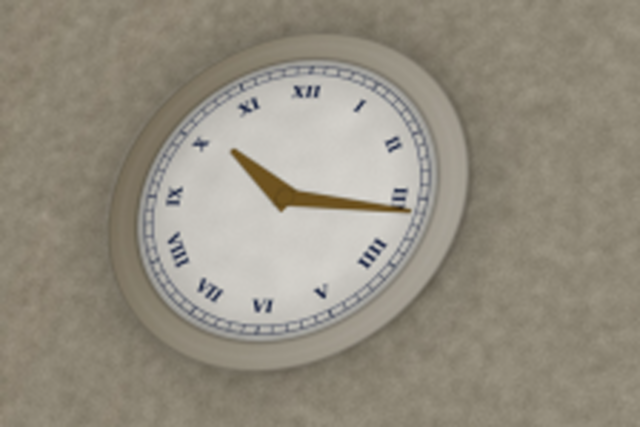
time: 10:16
